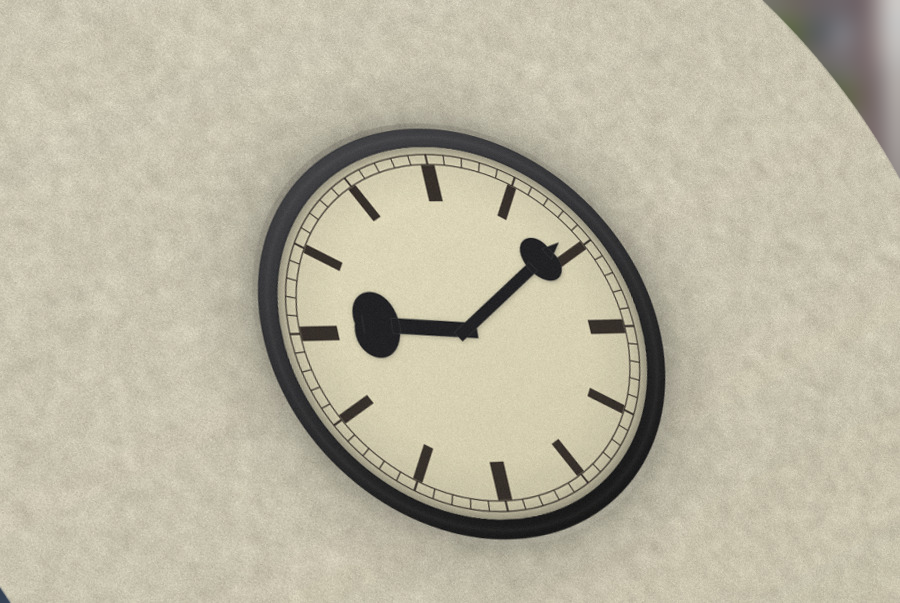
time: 9:09
